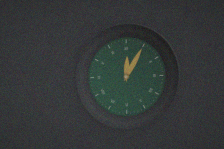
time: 12:05
